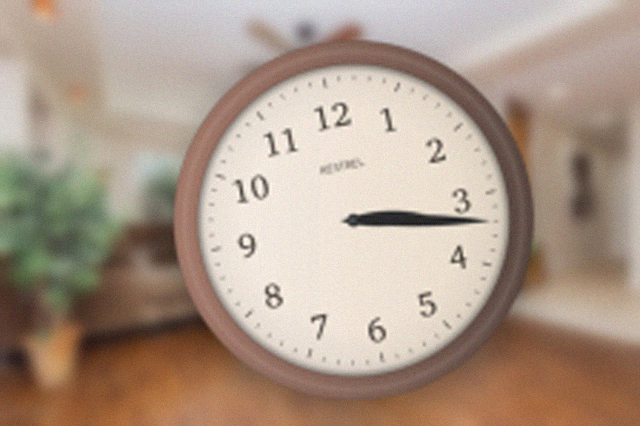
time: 3:17
